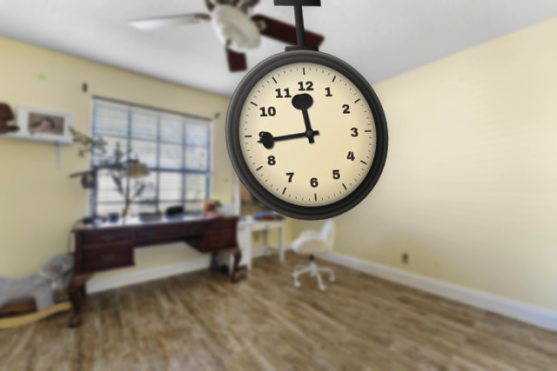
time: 11:44
